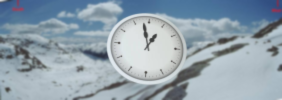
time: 12:58
